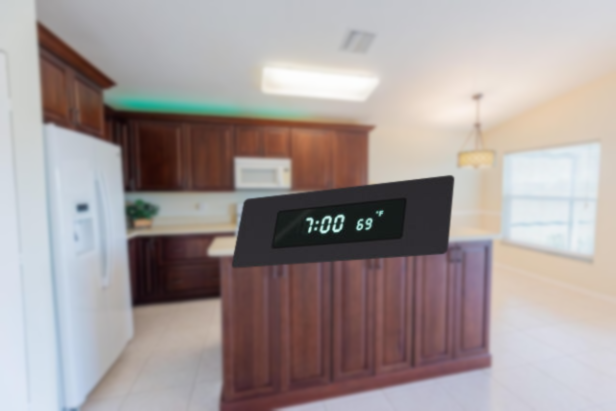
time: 7:00
